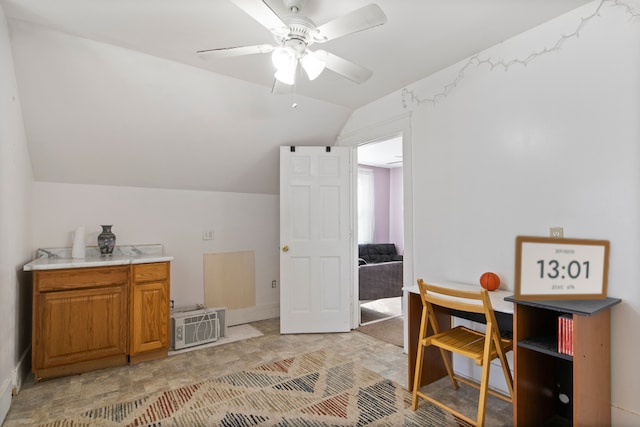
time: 13:01
